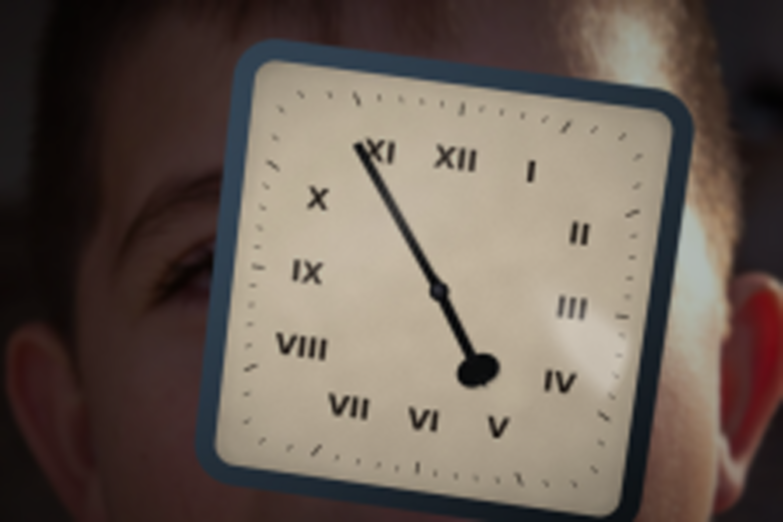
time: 4:54
